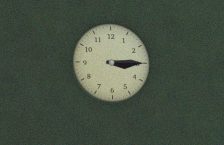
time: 3:15
